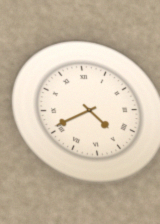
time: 4:41
